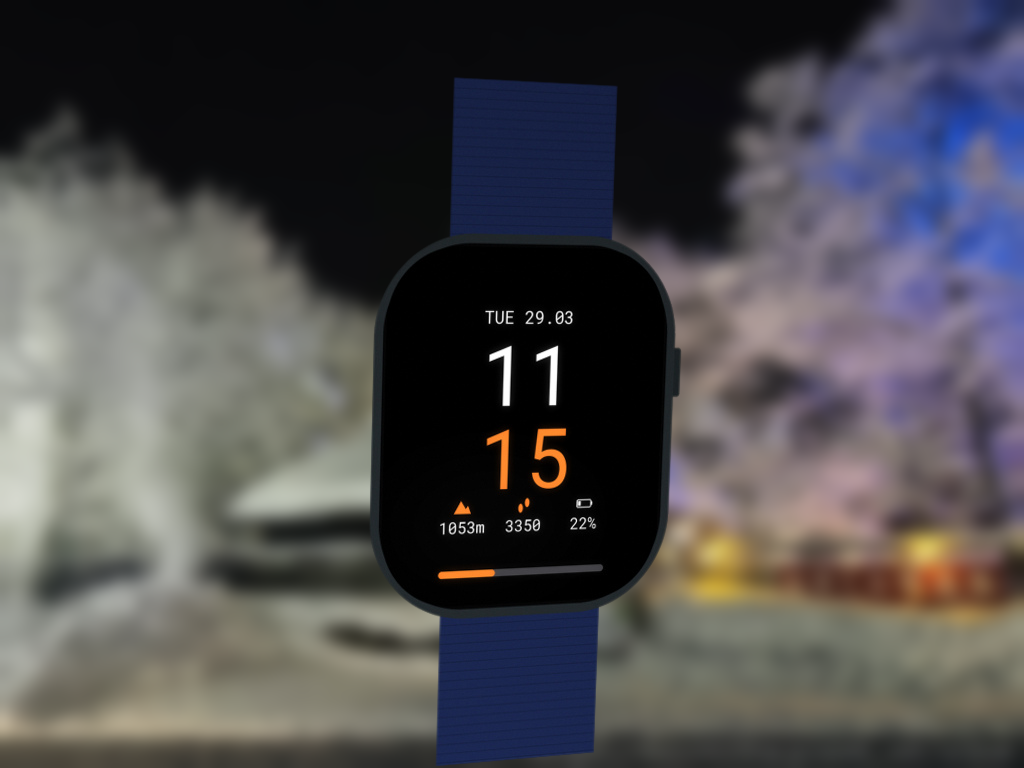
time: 11:15
